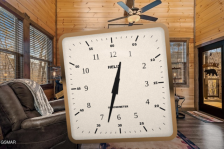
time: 12:33
